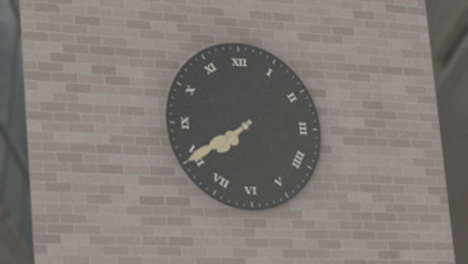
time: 7:40
